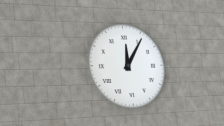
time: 12:06
